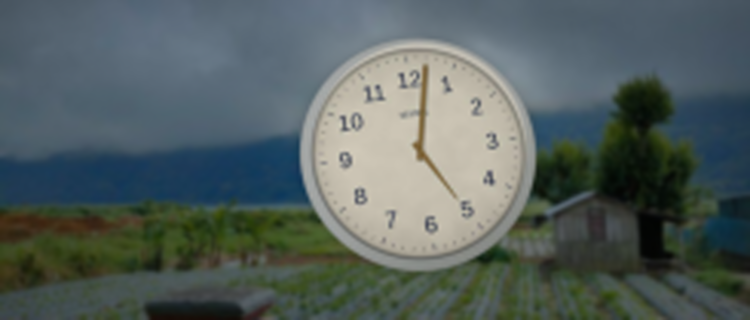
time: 5:02
